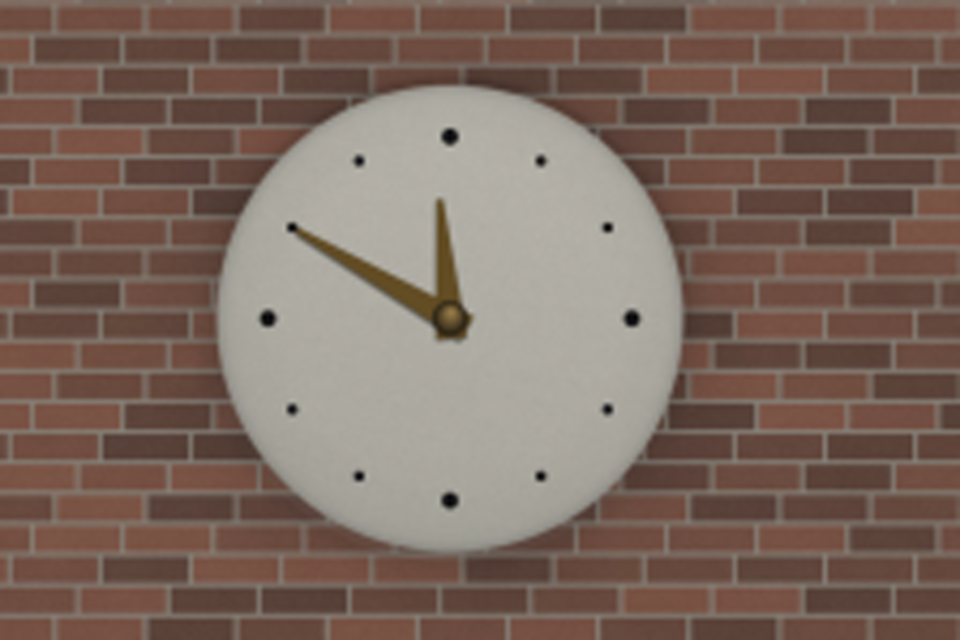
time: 11:50
